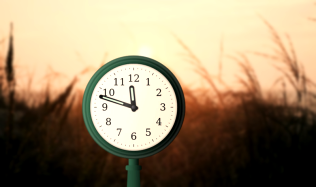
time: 11:48
